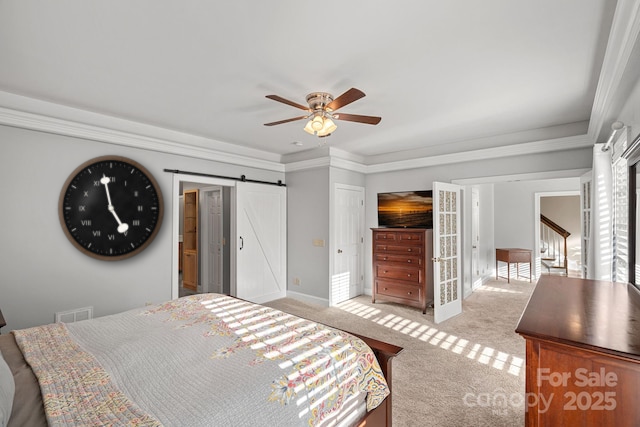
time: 4:58
